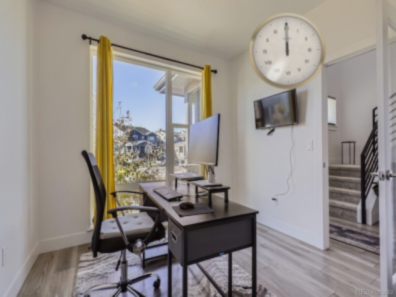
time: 12:00
